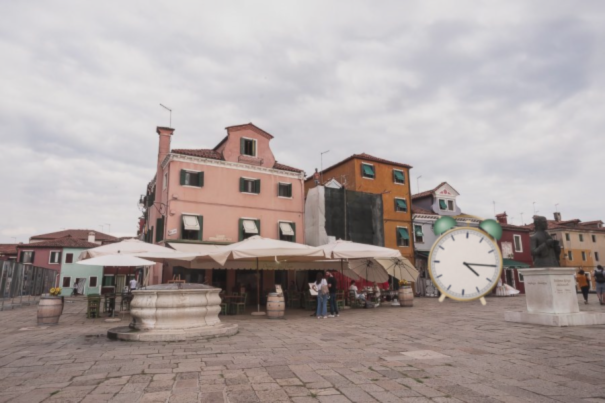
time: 4:15
